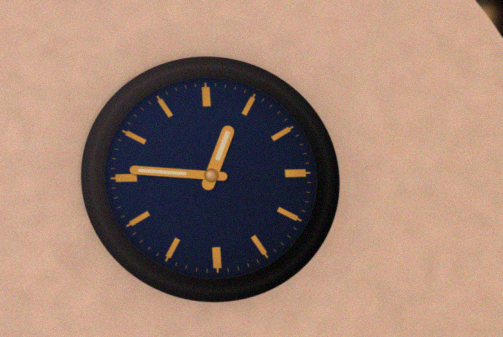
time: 12:46
